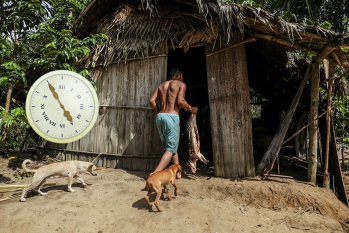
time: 4:55
